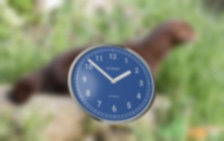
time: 1:52
